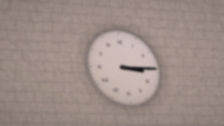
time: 3:15
